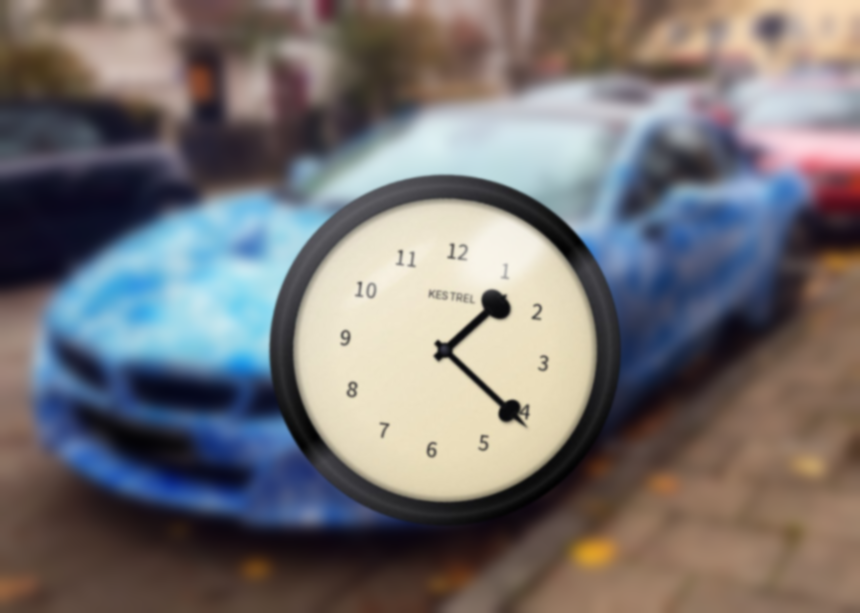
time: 1:21
